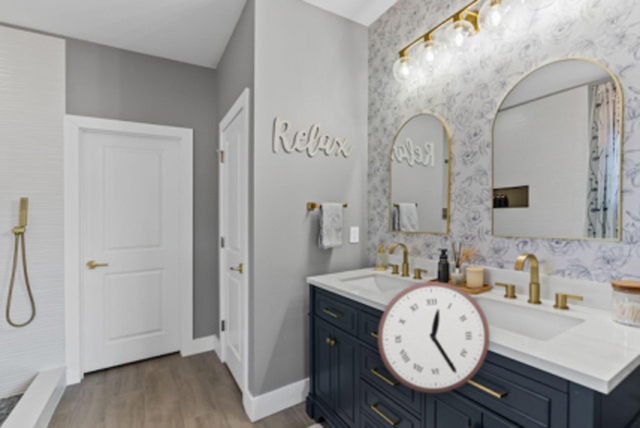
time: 12:25
